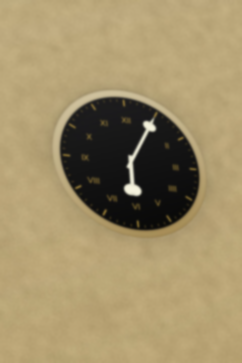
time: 6:05
